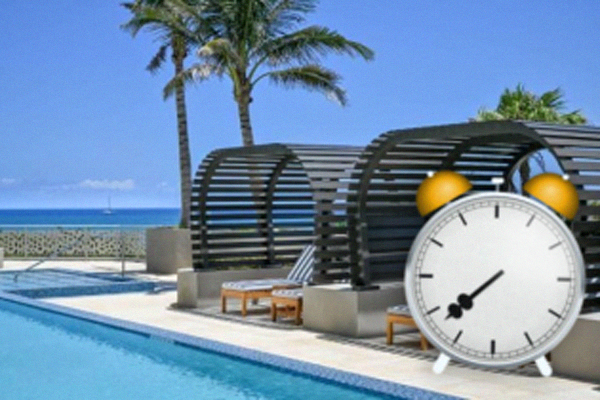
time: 7:38
